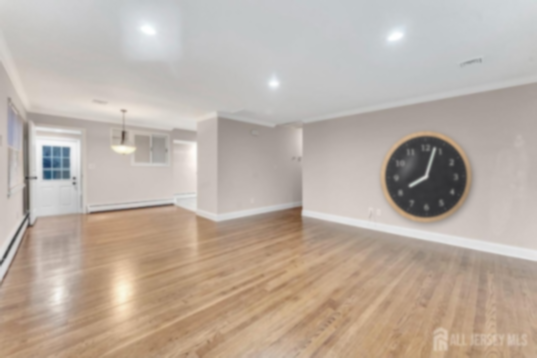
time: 8:03
